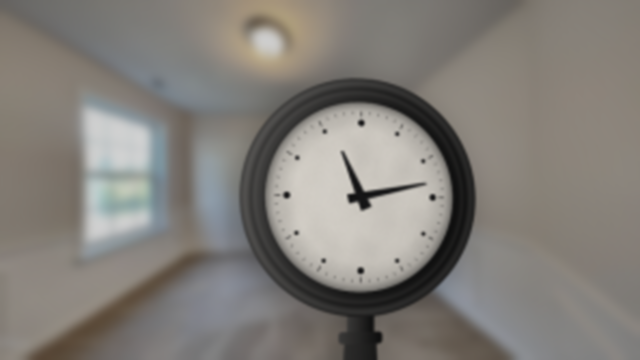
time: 11:13
